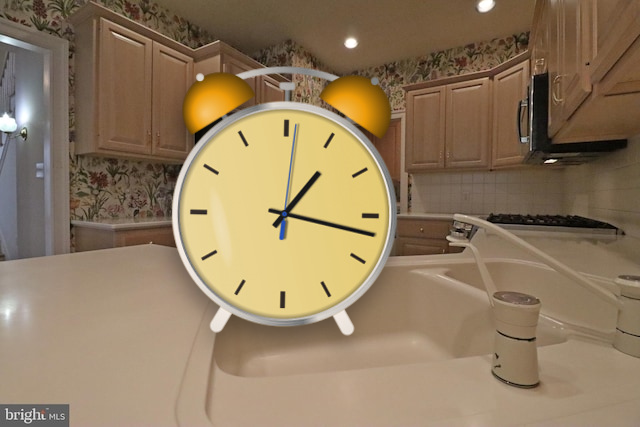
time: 1:17:01
